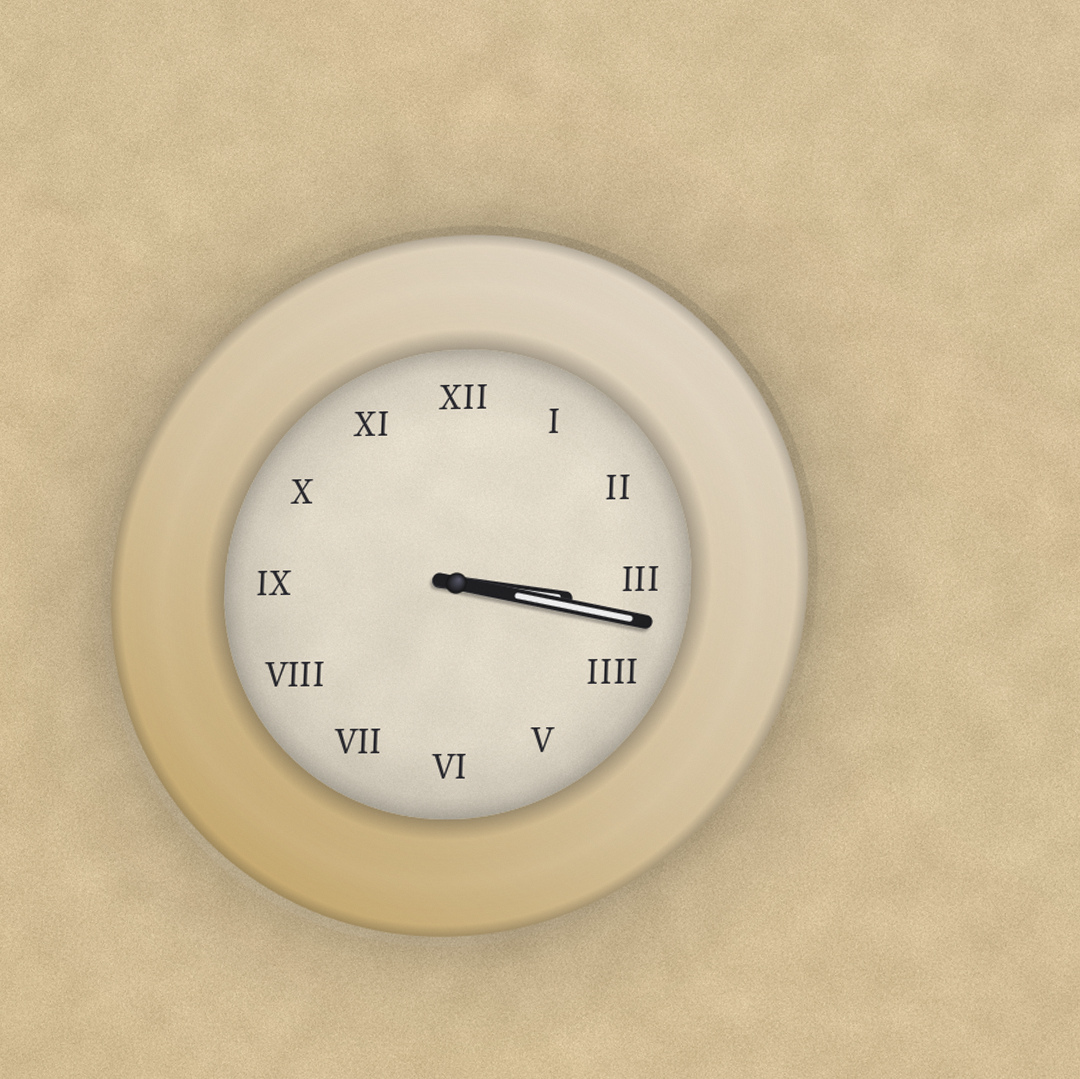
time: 3:17
